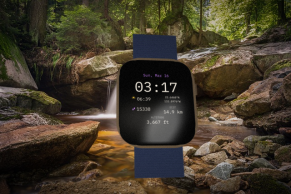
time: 3:17
